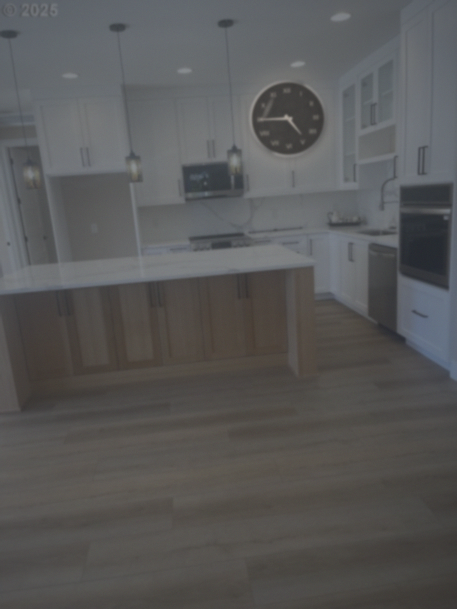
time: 4:45
